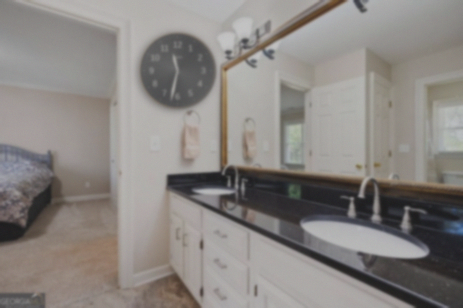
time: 11:32
